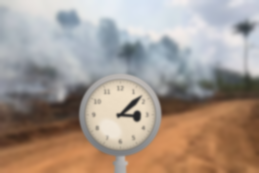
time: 3:08
